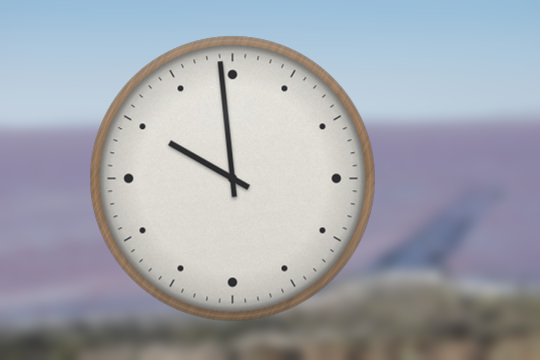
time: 9:59
